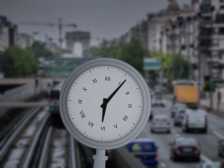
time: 6:06
